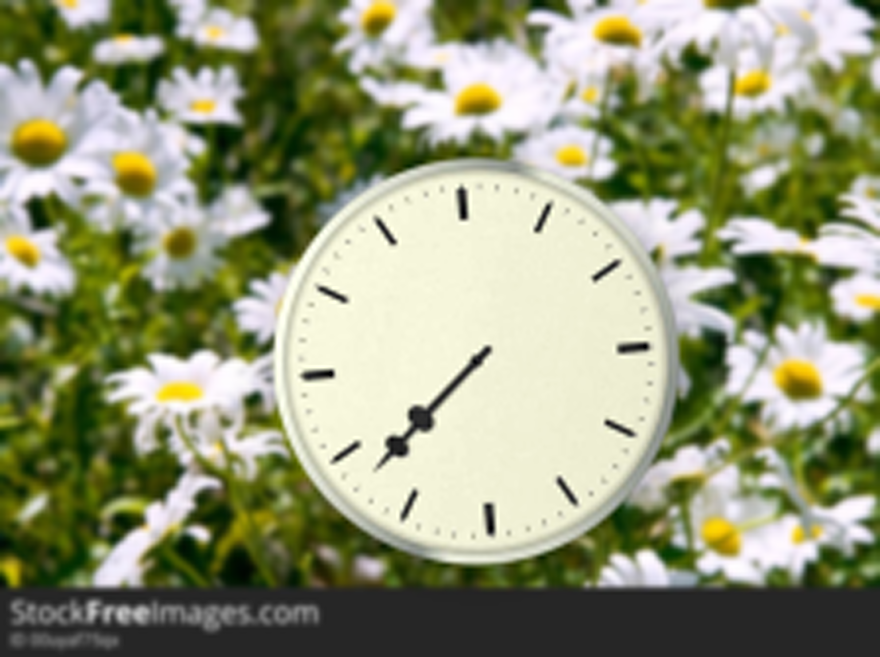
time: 7:38
